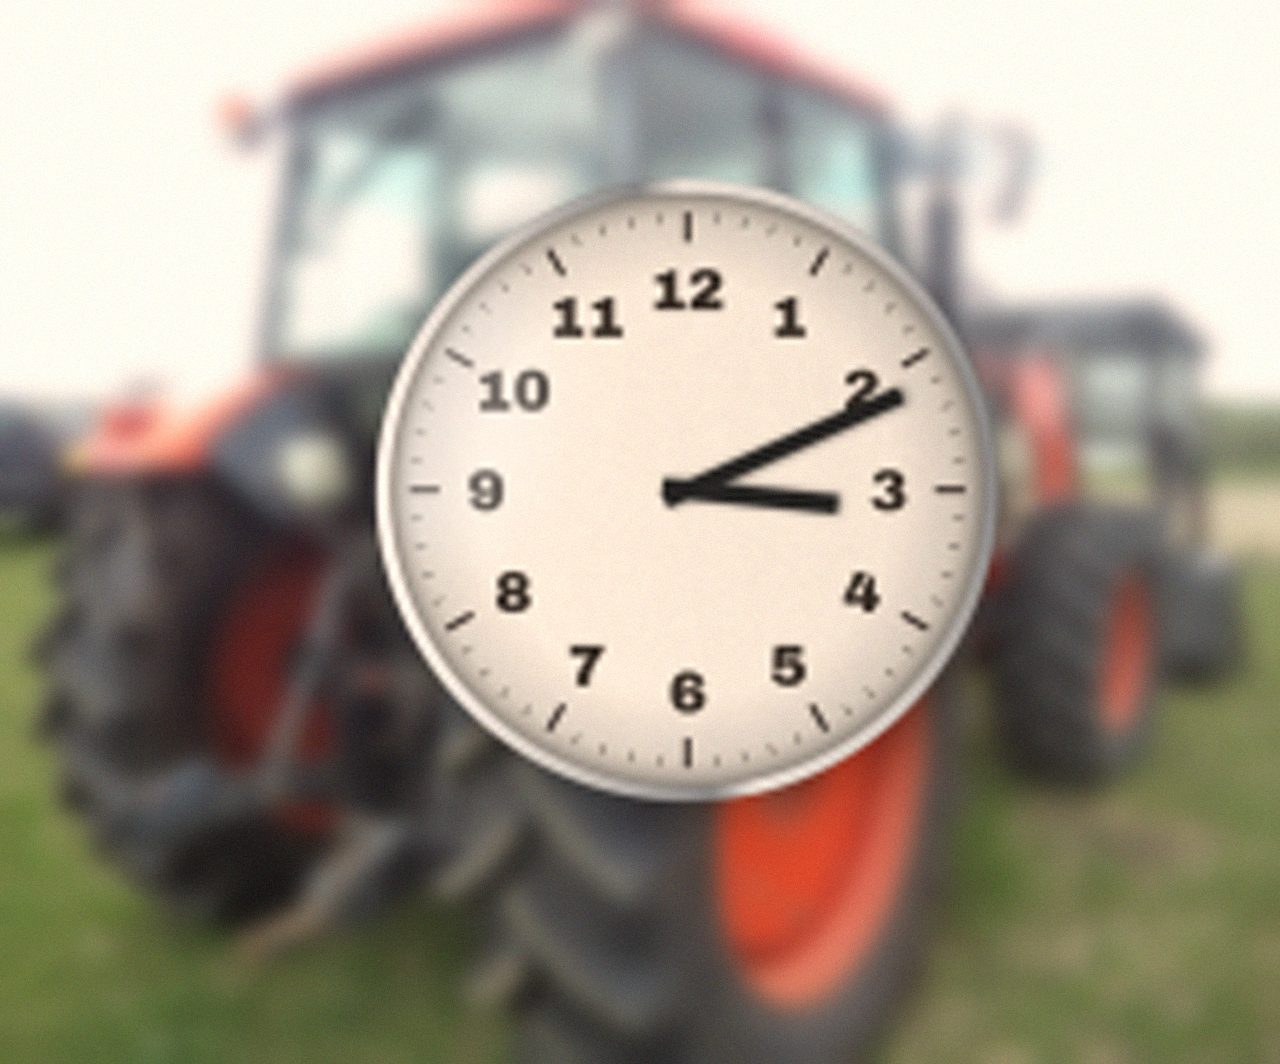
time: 3:11
